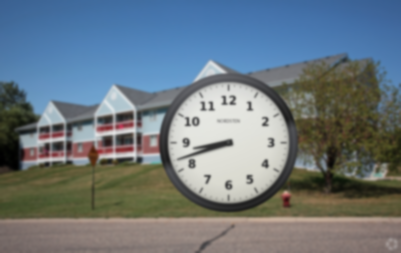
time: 8:42
